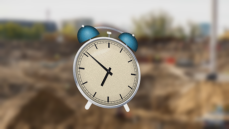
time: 6:51
